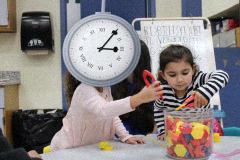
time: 3:06
